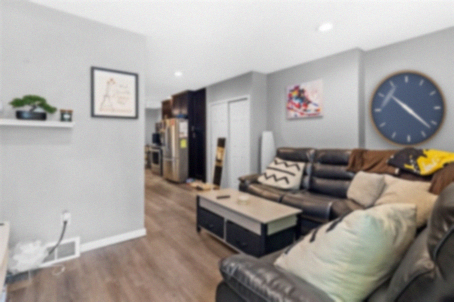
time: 10:22
